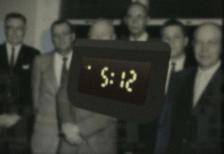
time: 5:12
